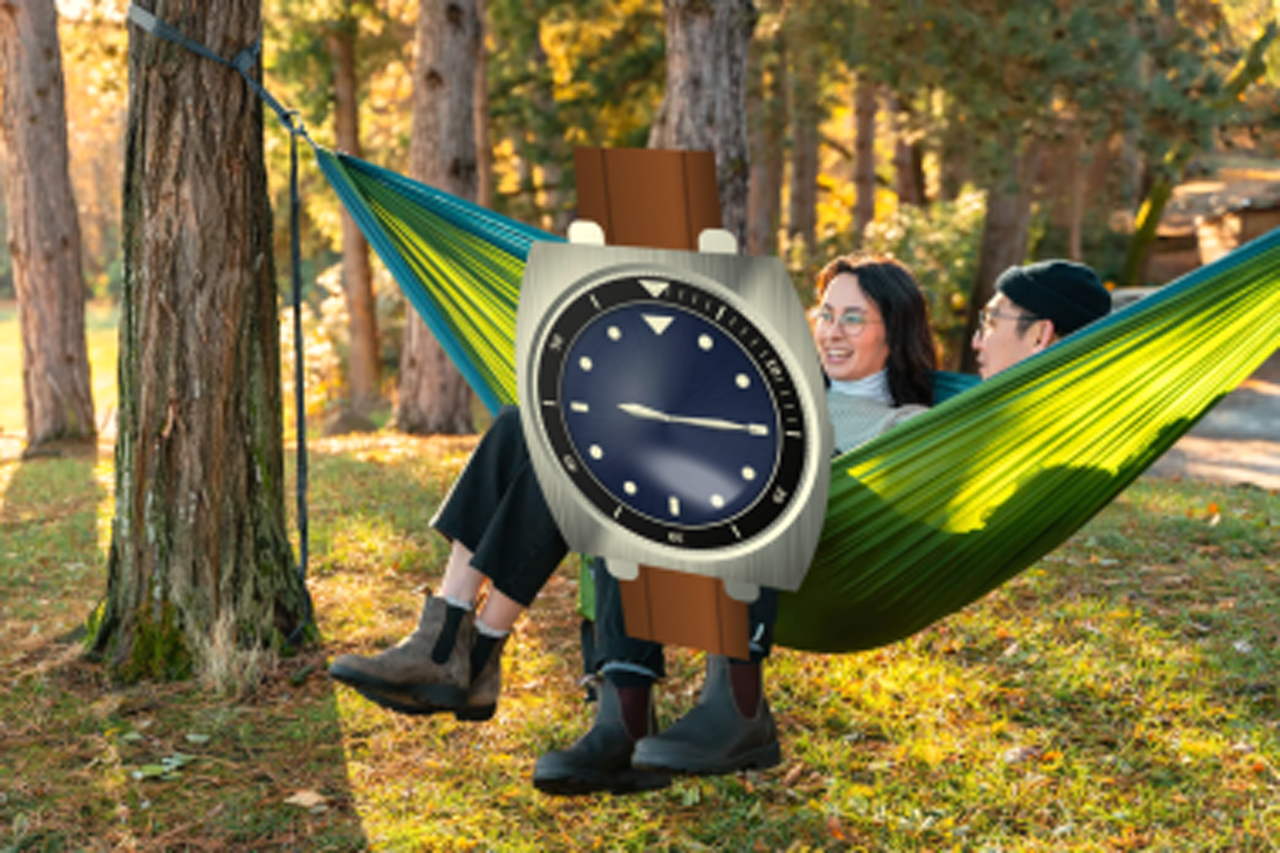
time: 9:15
